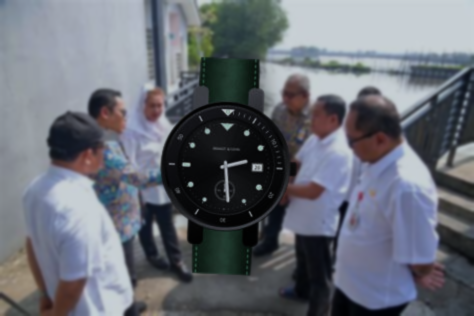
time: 2:29
